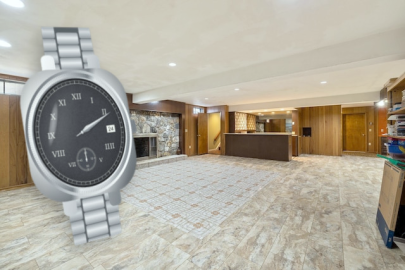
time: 2:11
